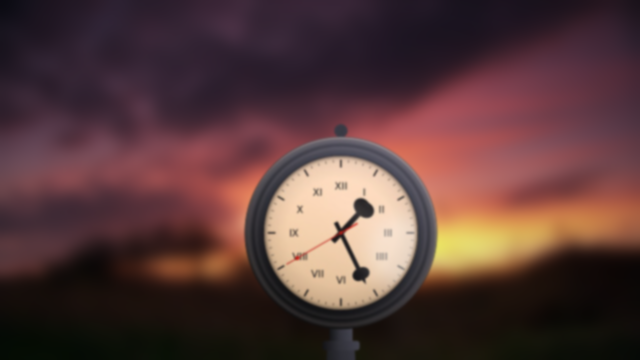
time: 1:25:40
